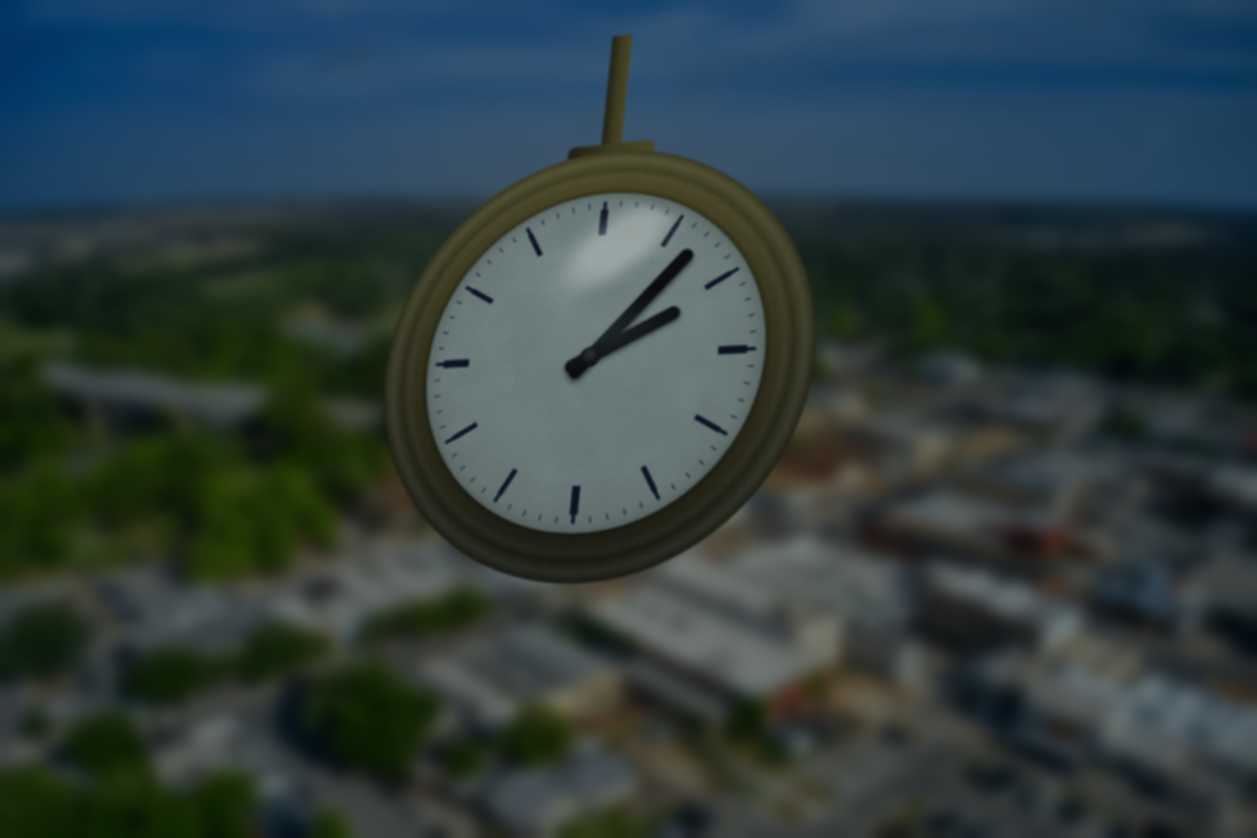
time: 2:07
